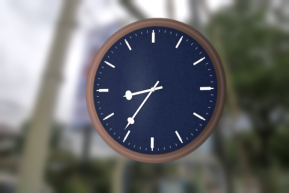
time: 8:36
